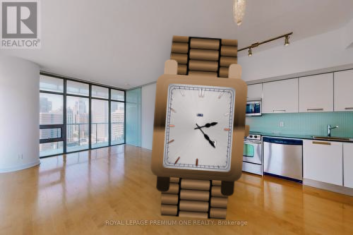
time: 2:23
